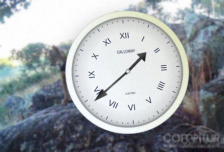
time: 1:39
